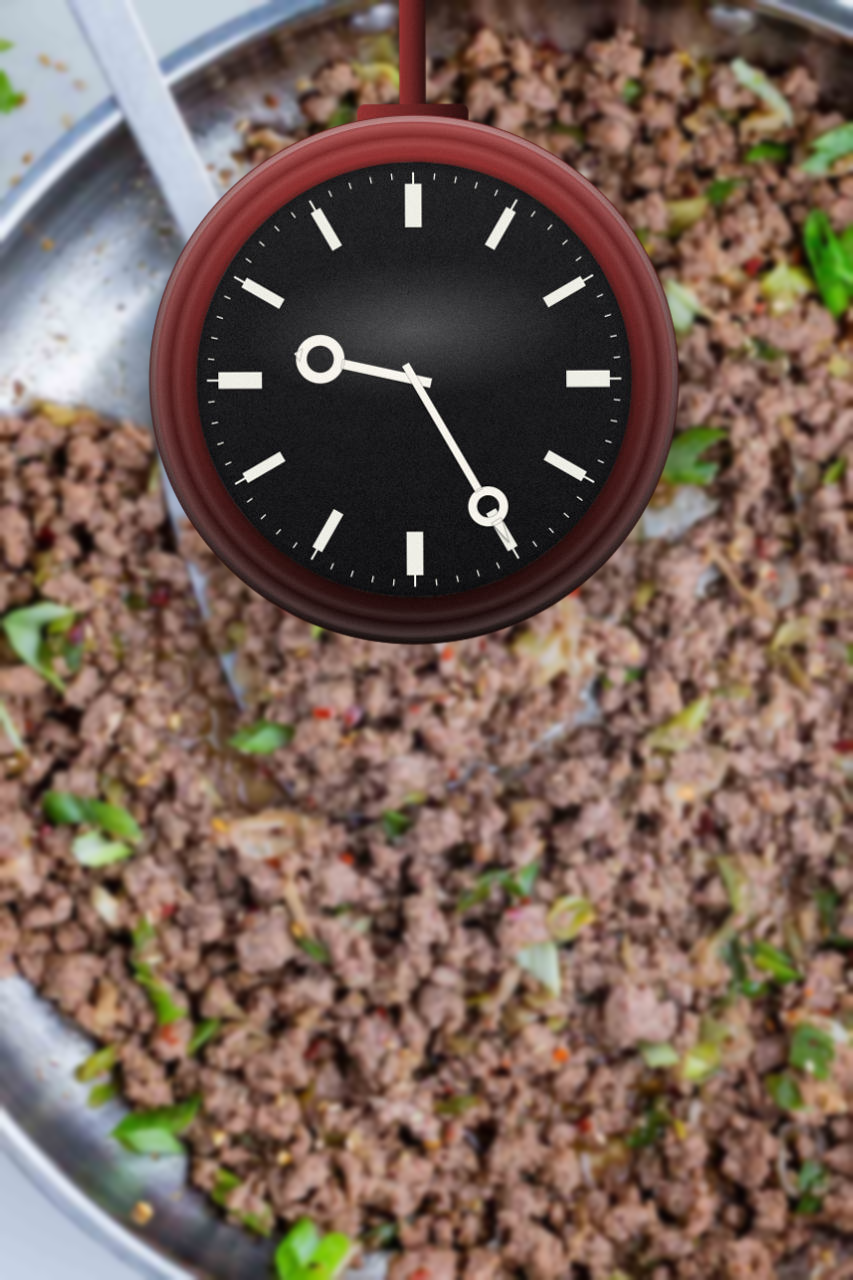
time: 9:25
